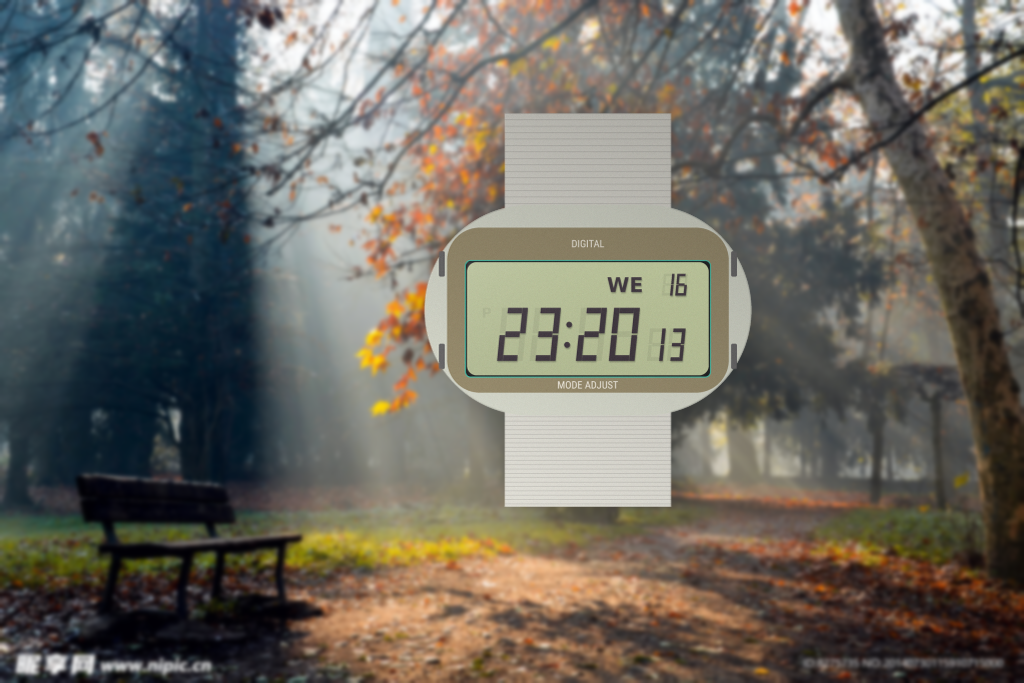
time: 23:20:13
